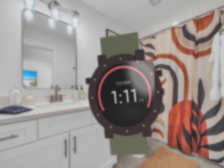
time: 1:11
